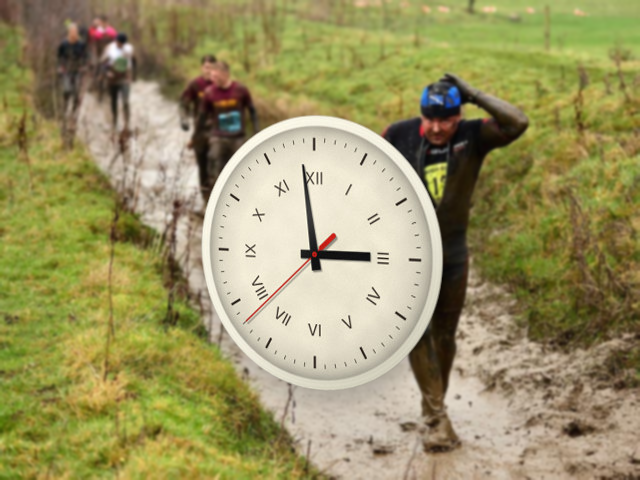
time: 2:58:38
